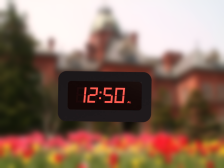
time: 12:50
